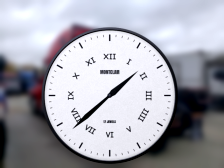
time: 1:38
